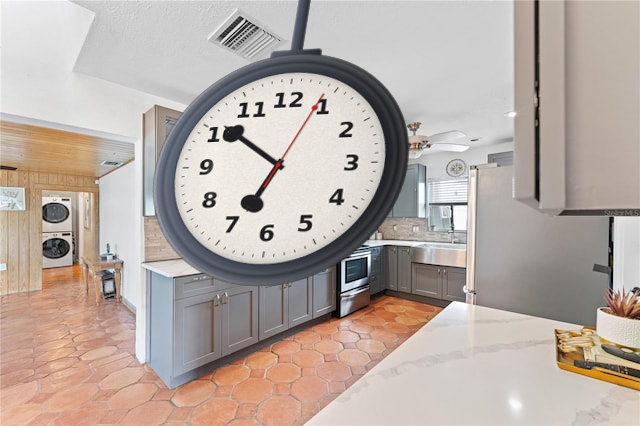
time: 6:51:04
